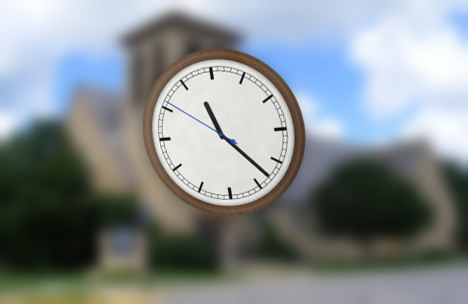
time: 11:22:51
